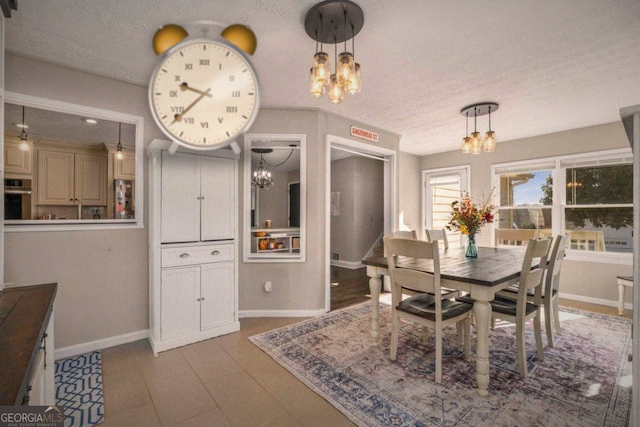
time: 9:38
